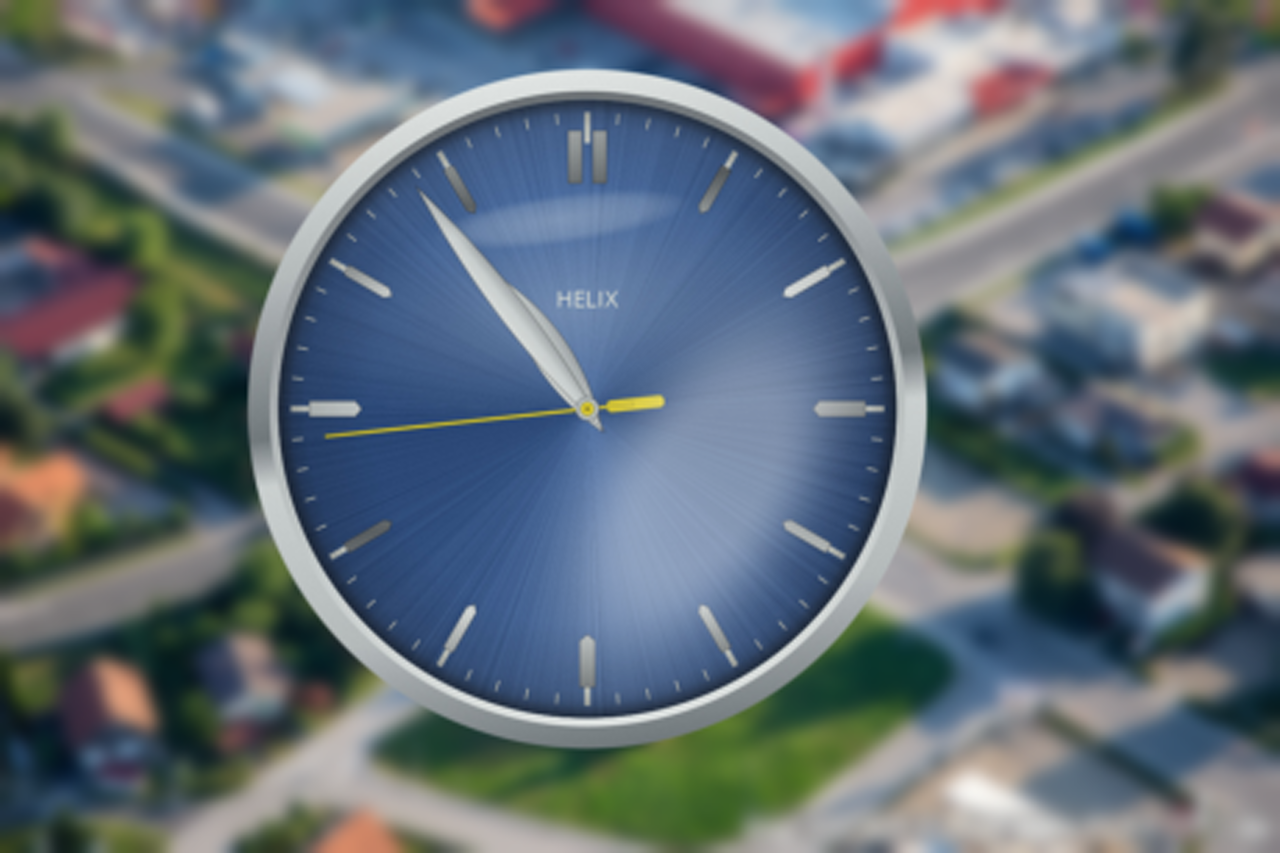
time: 10:53:44
